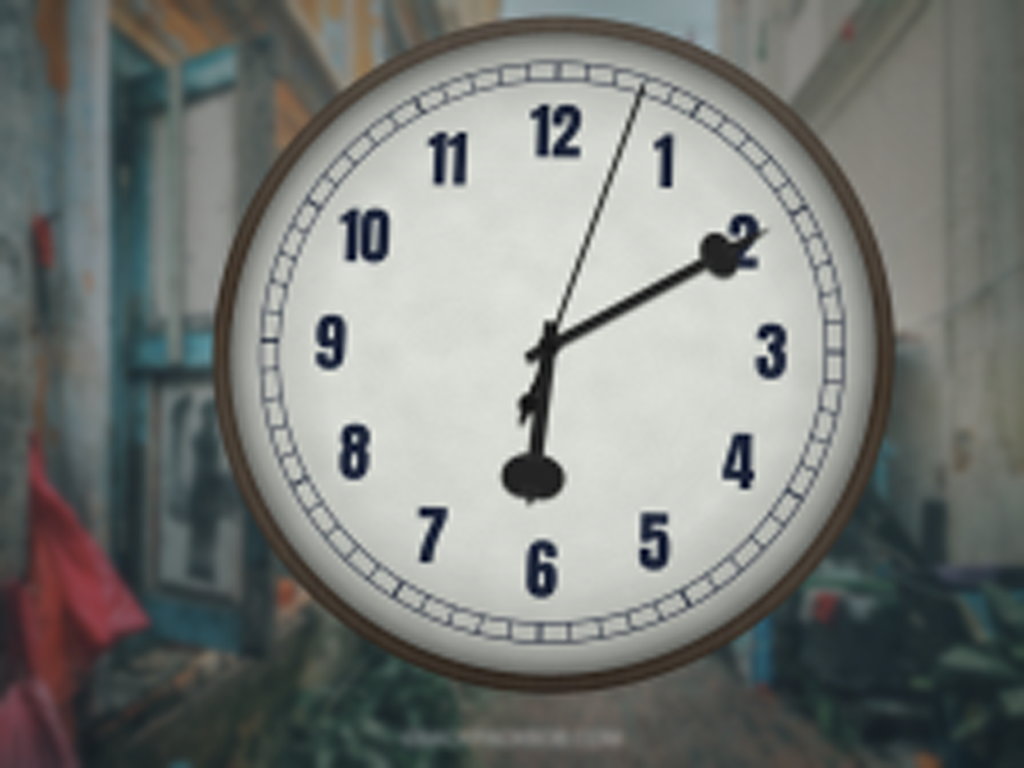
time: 6:10:03
